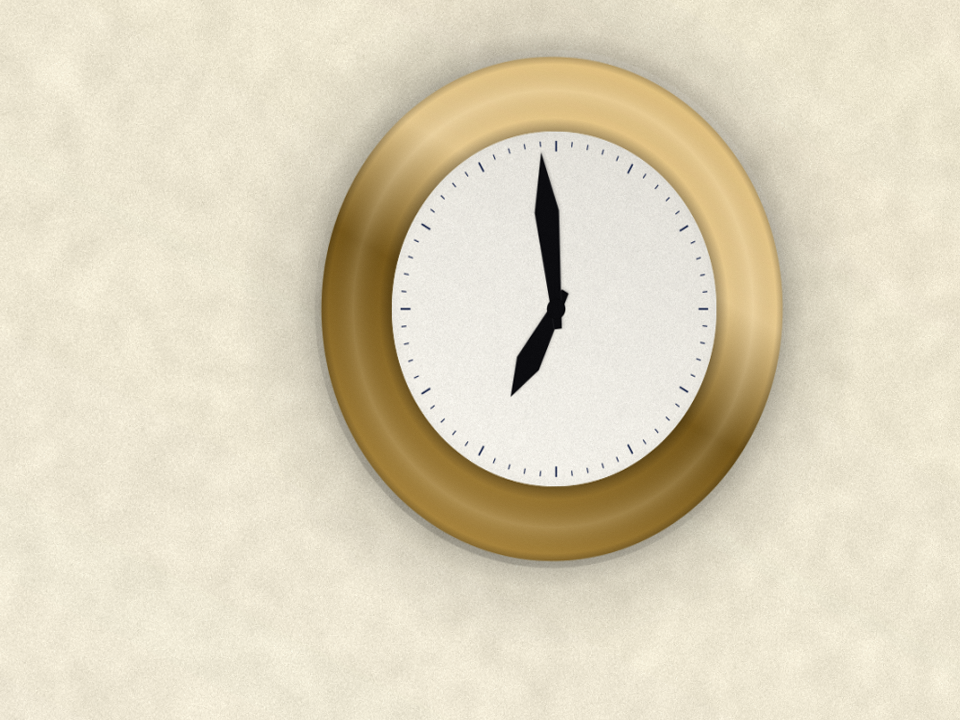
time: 6:59
